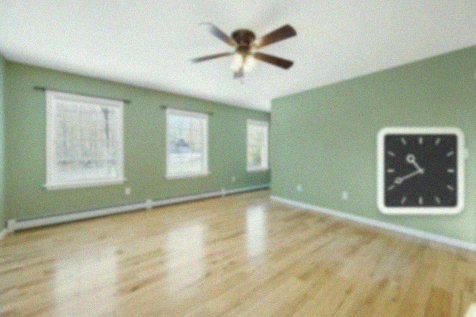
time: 10:41
